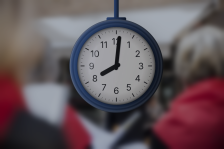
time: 8:01
